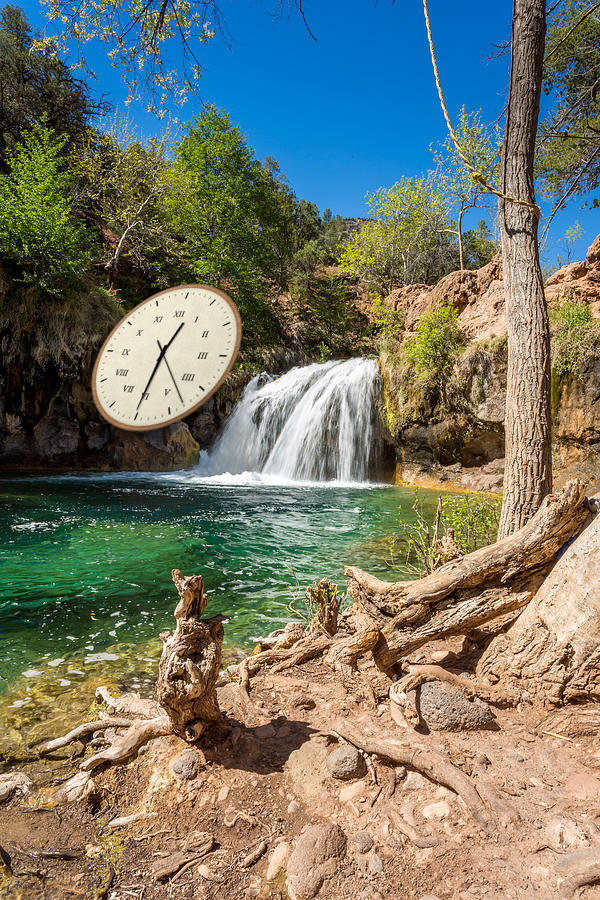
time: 12:30:23
